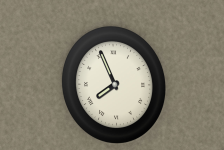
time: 7:56
